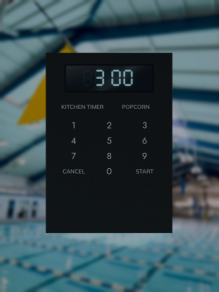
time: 3:00
